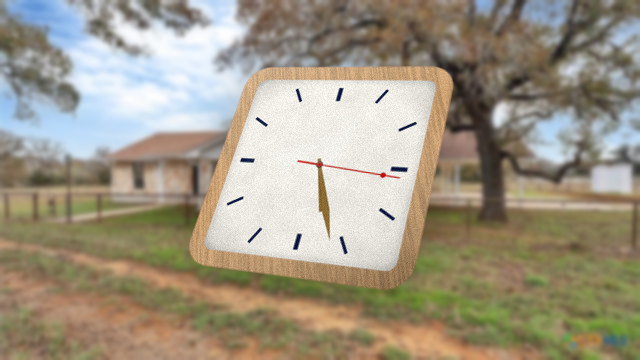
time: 5:26:16
